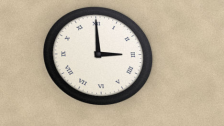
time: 3:00
